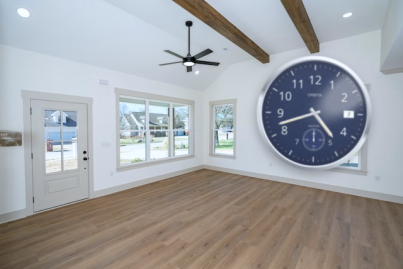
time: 4:42
